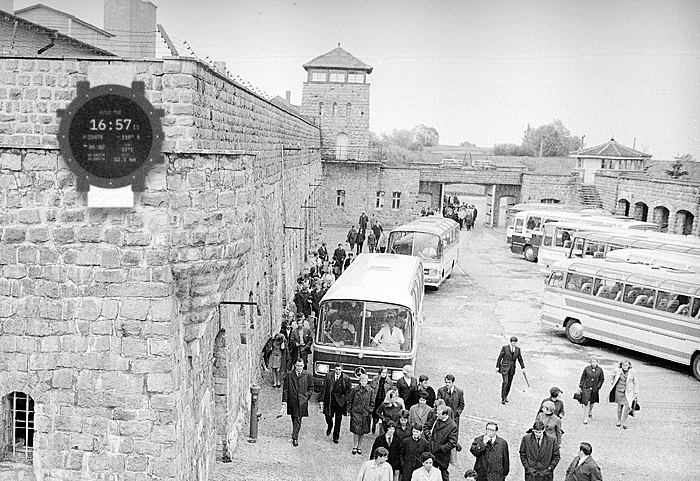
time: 16:57
